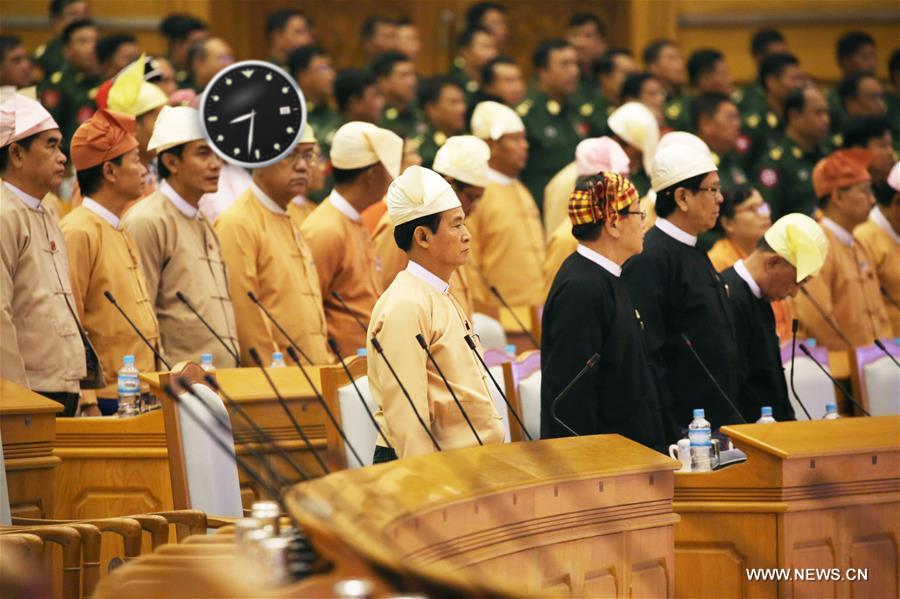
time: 8:32
